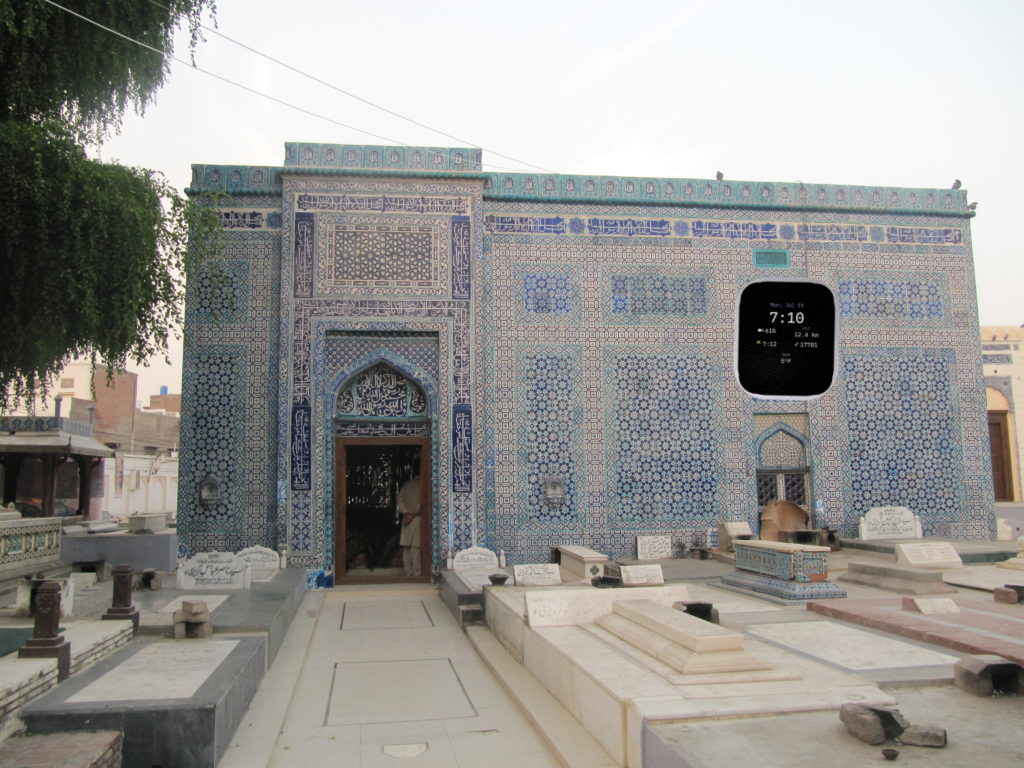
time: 7:10
